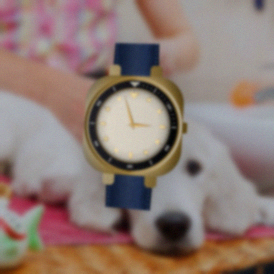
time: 2:57
